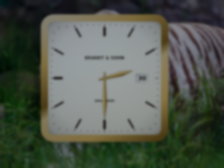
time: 2:30
